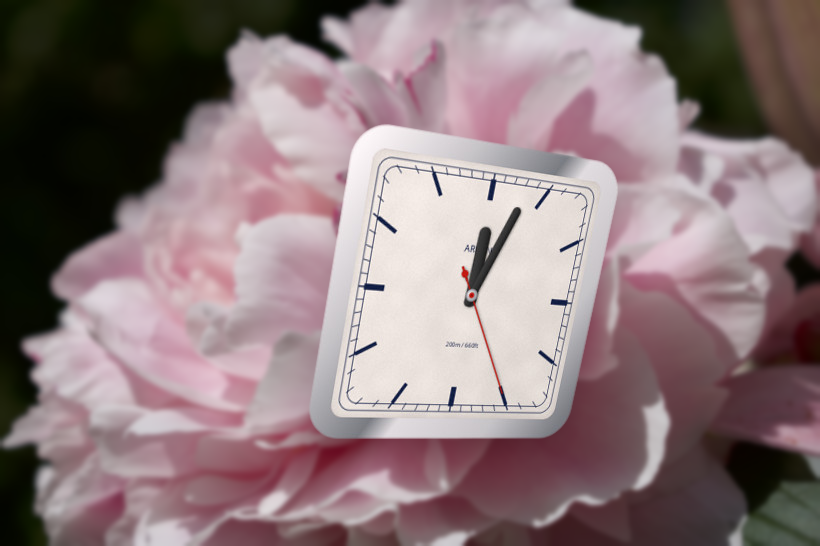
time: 12:03:25
